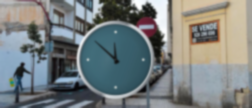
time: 11:52
